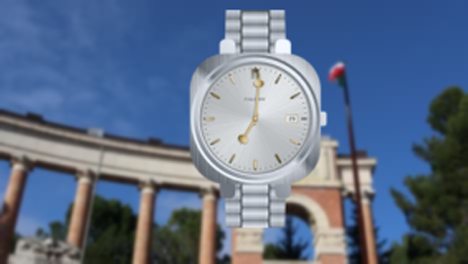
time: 7:01
